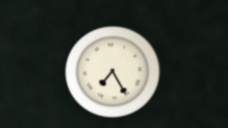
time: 7:26
